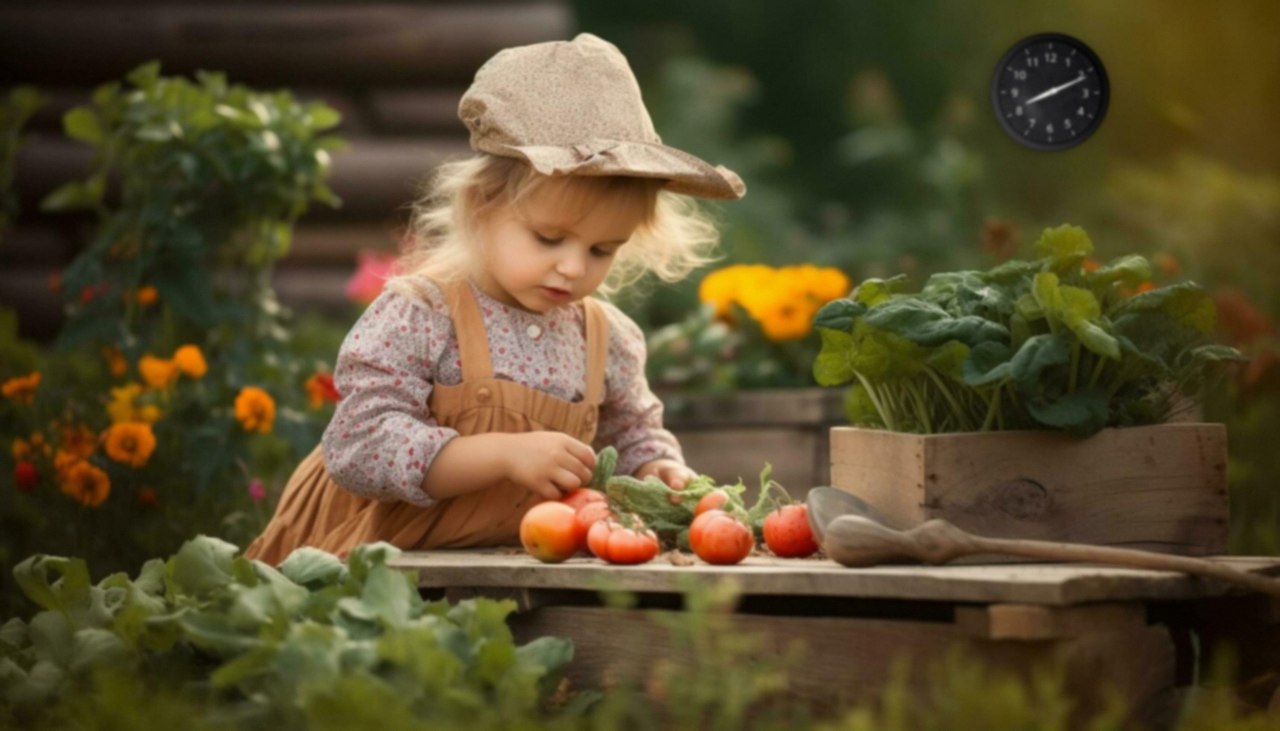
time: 8:11
